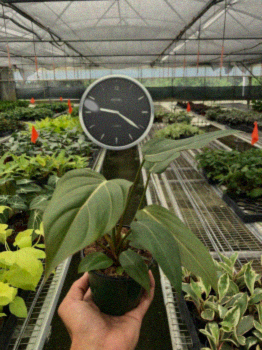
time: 9:21
